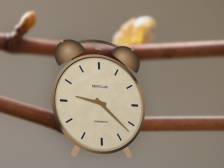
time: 9:22
